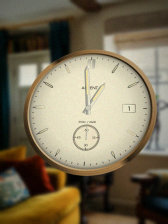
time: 12:59
